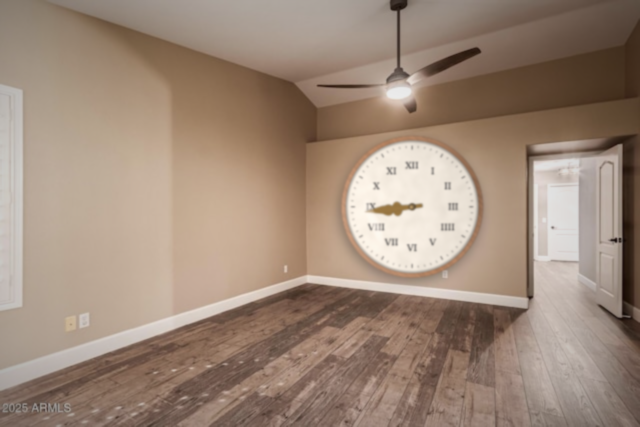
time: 8:44
